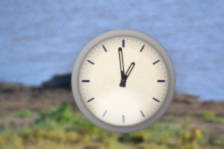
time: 12:59
